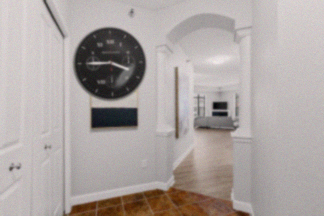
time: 3:45
